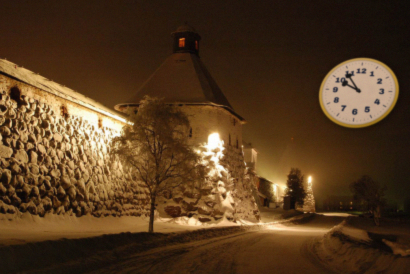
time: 9:54
